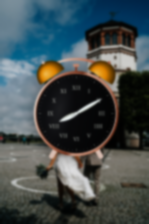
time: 8:10
